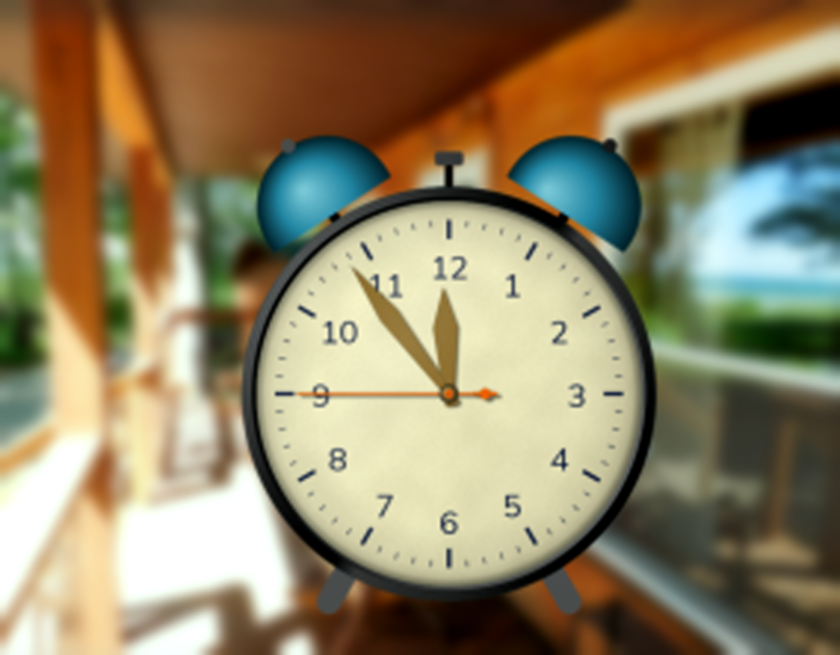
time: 11:53:45
